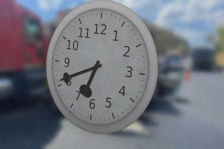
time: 6:41
